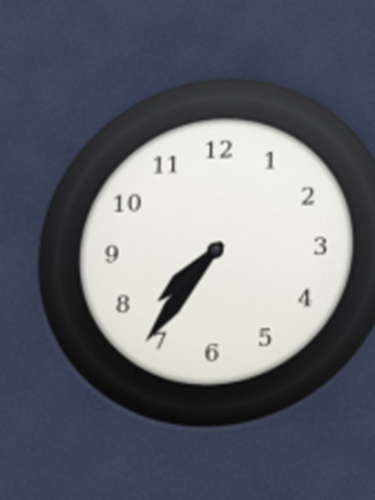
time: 7:36
